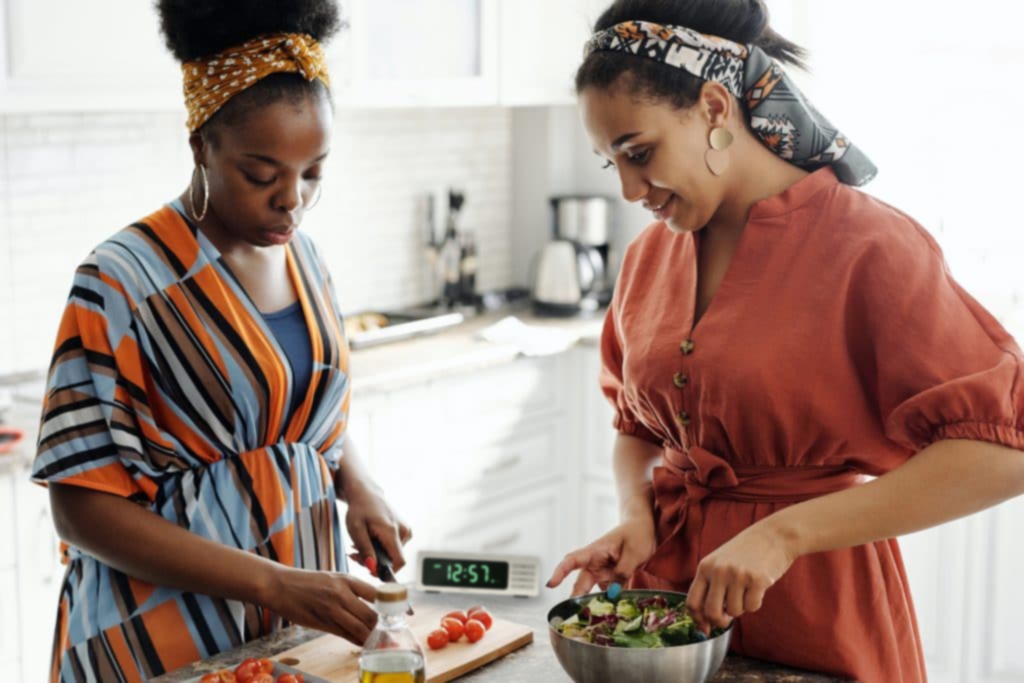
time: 12:57
